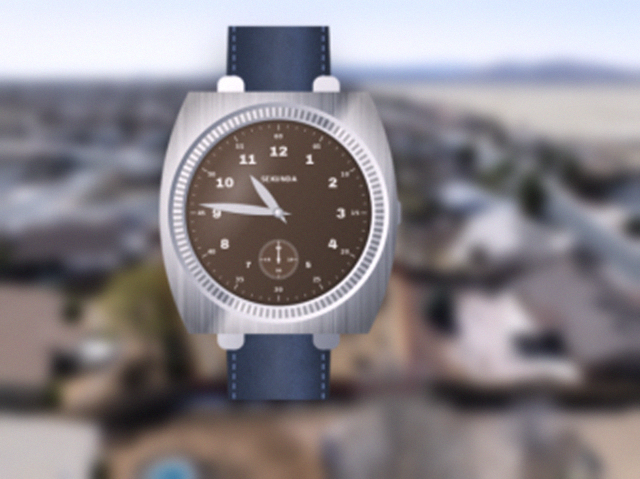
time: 10:46
